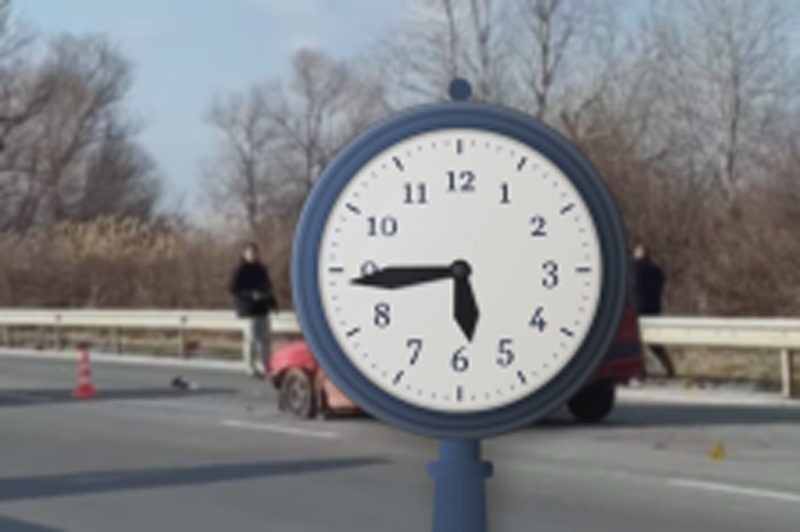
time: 5:44
